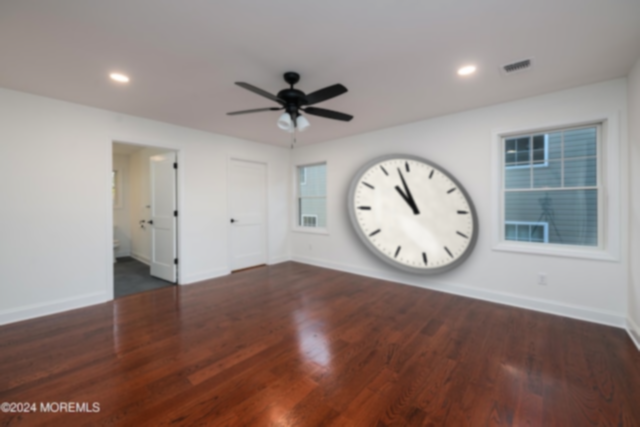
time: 10:58
